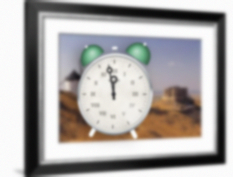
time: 11:58
